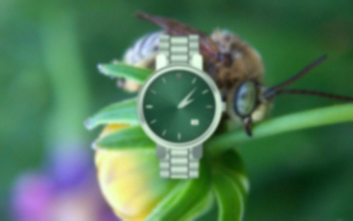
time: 2:07
